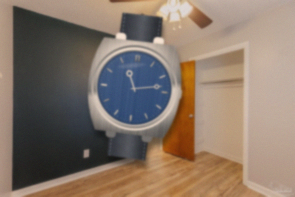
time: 11:13
